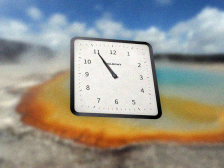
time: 10:55
